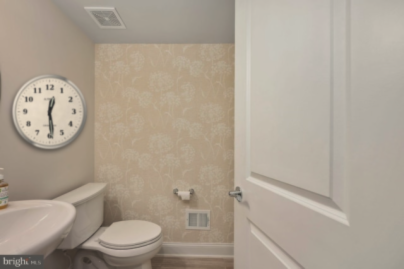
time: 12:29
